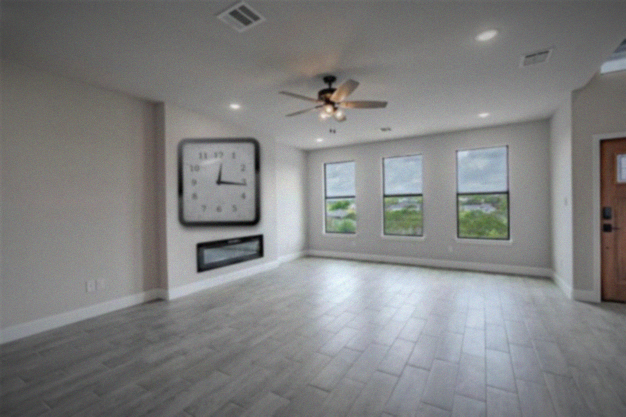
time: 12:16
